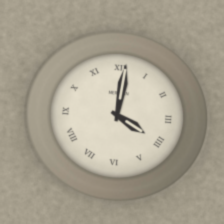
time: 4:01
